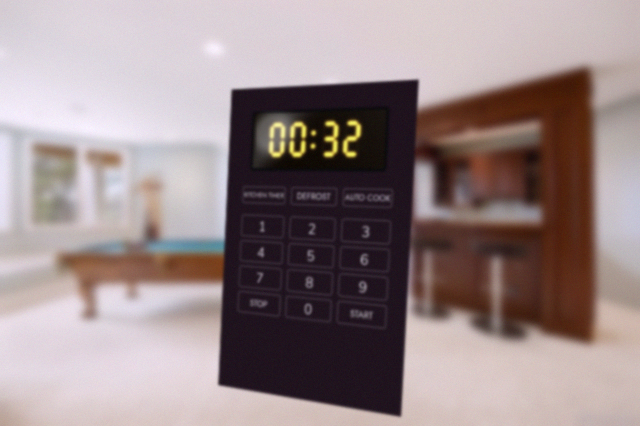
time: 0:32
